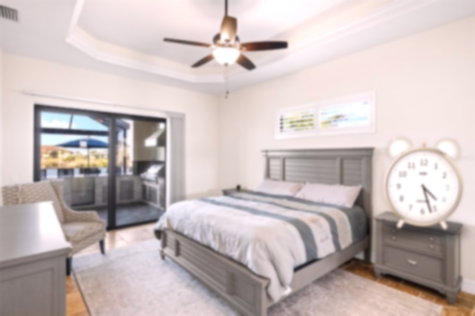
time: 4:27
